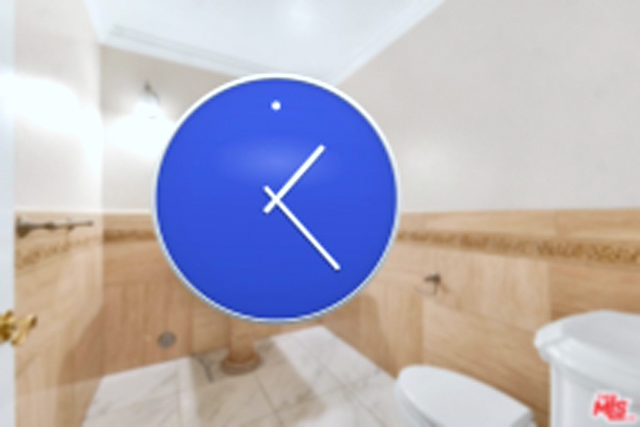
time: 1:23
